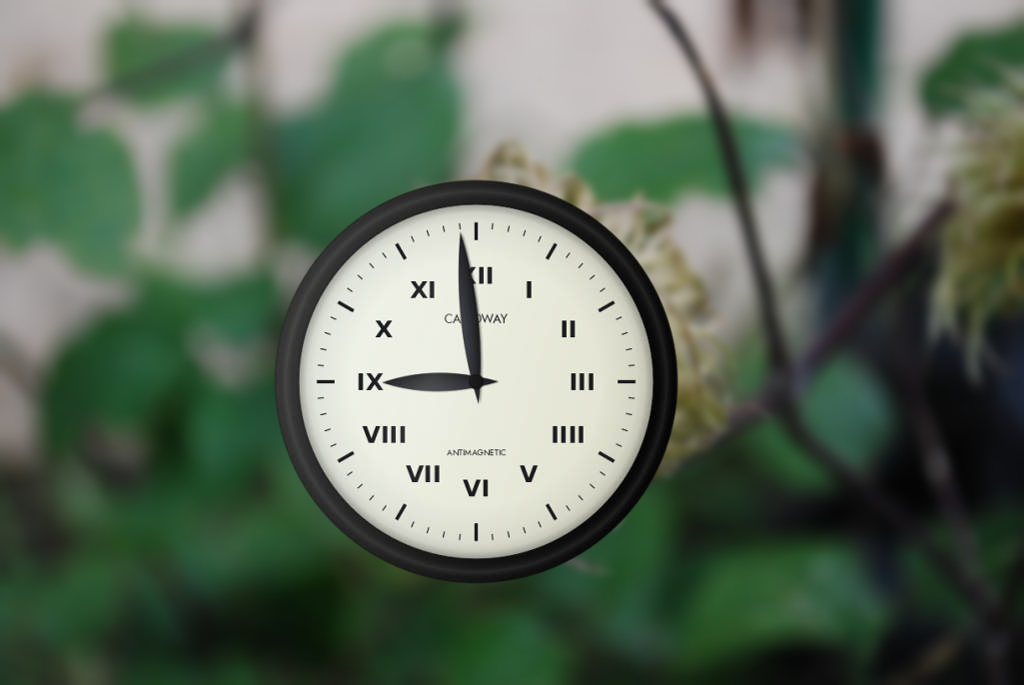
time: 8:59
